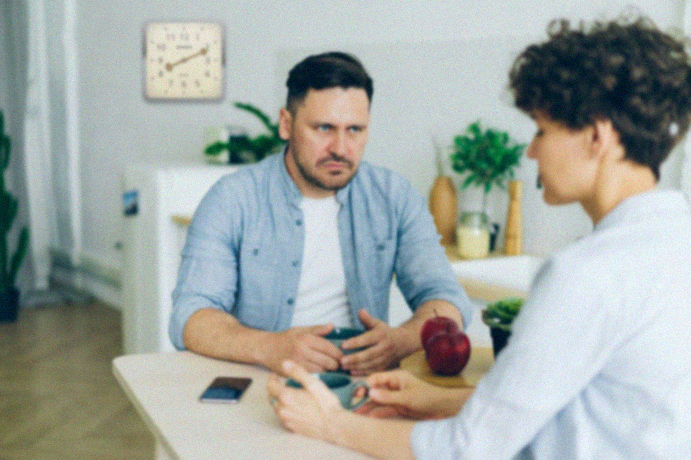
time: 8:11
